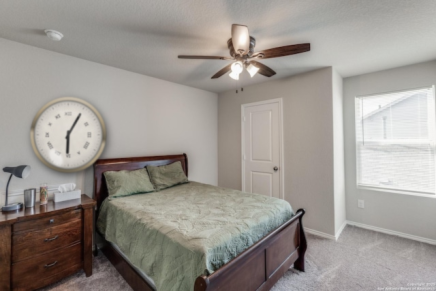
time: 6:05
